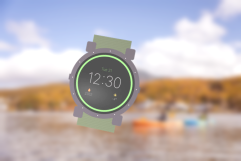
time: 12:30
